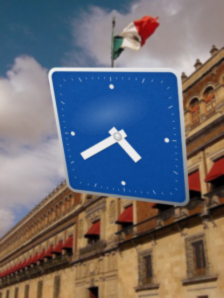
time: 4:40
